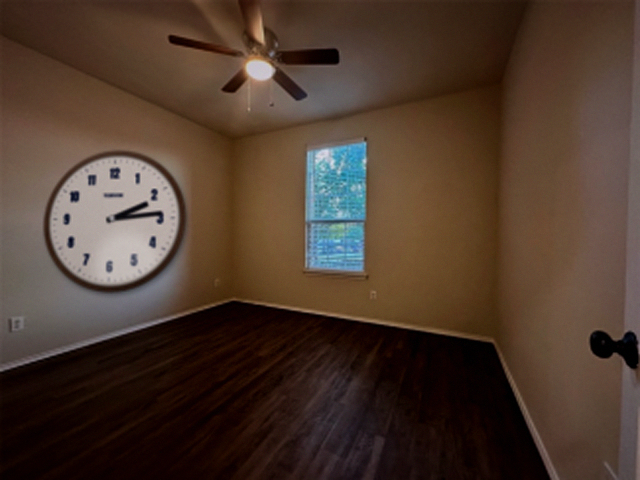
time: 2:14
